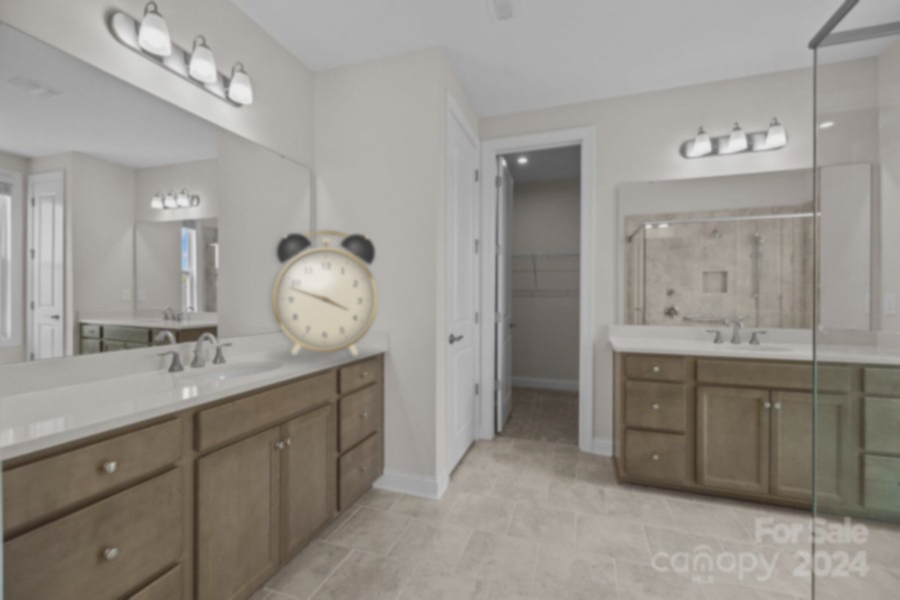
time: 3:48
